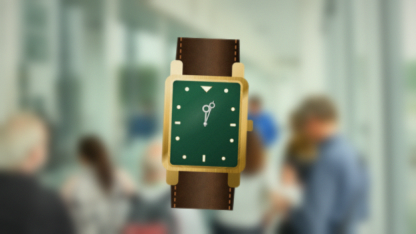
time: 12:03
